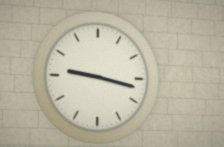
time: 9:17
